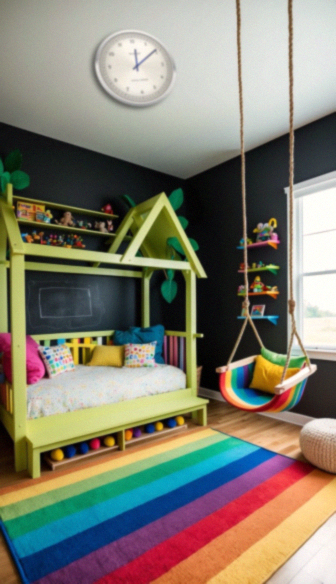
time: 12:09
